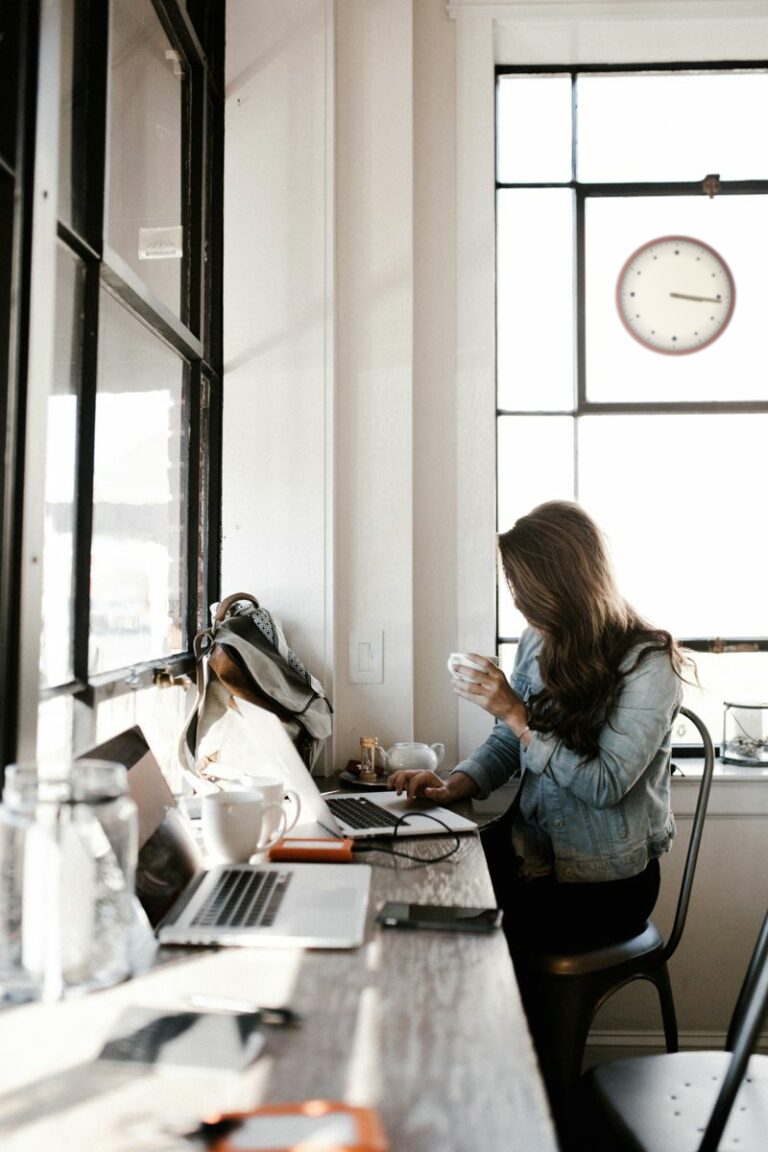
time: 3:16
